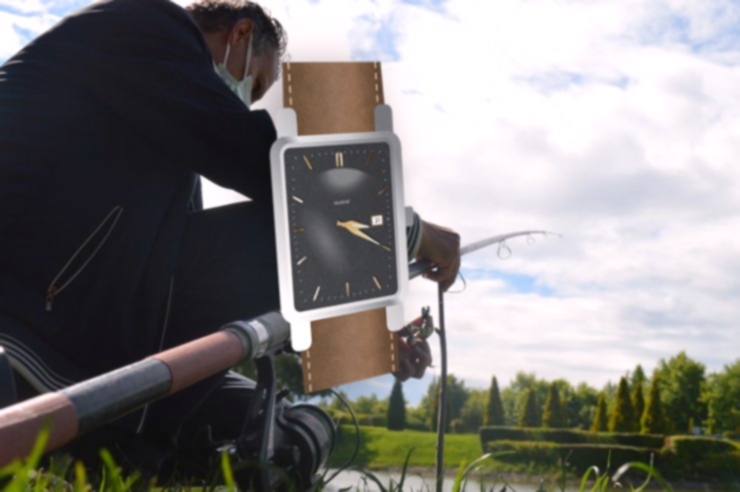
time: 3:20
